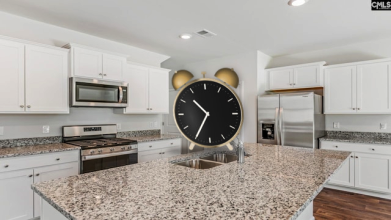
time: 10:35
